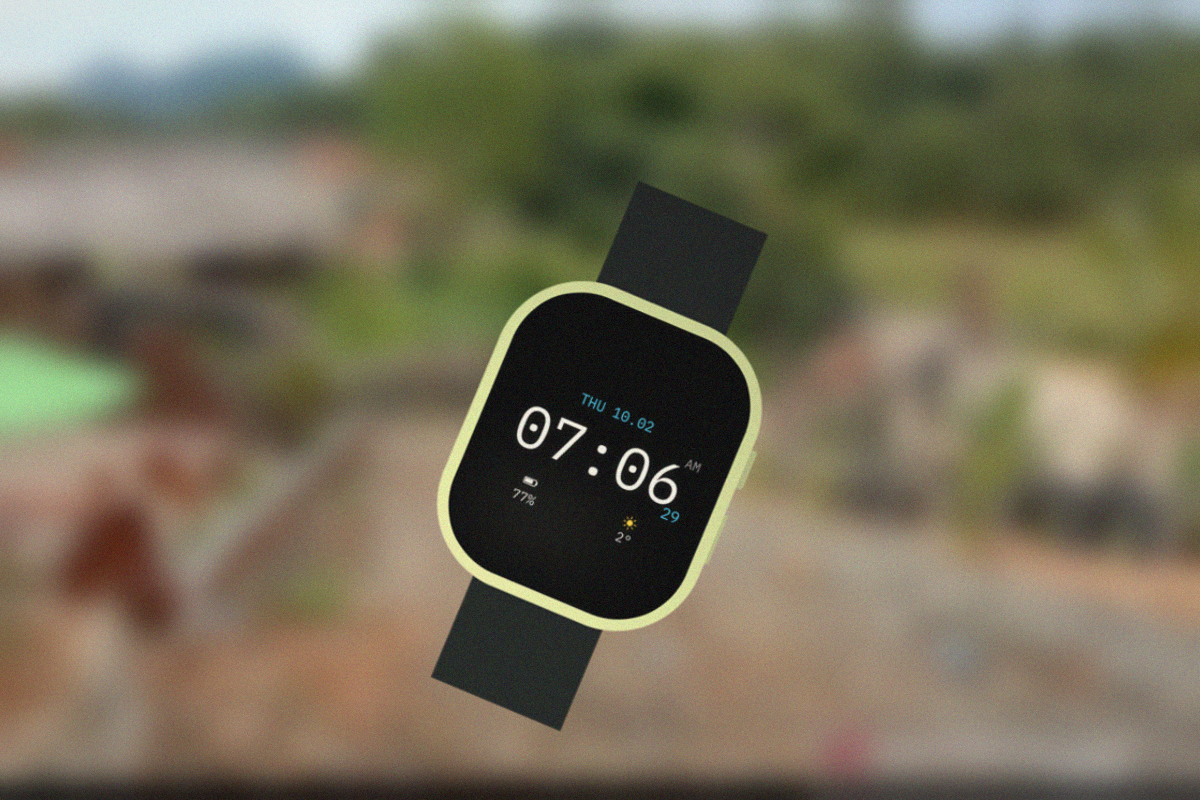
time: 7:06:29
